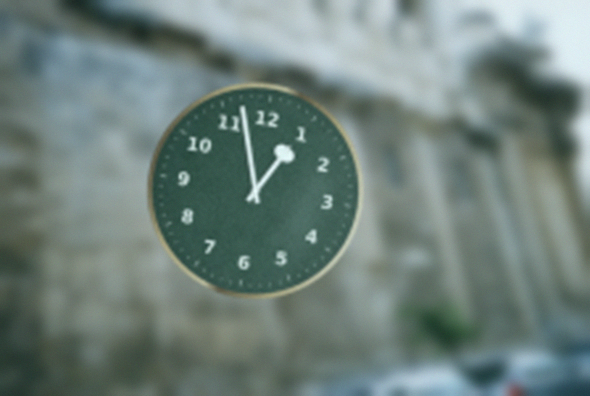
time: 12:57
